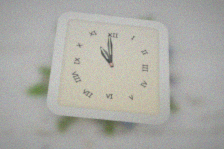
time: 10:59
